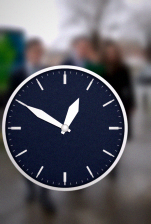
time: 12:50
